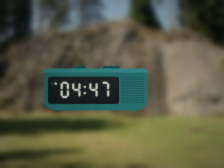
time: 4:47
